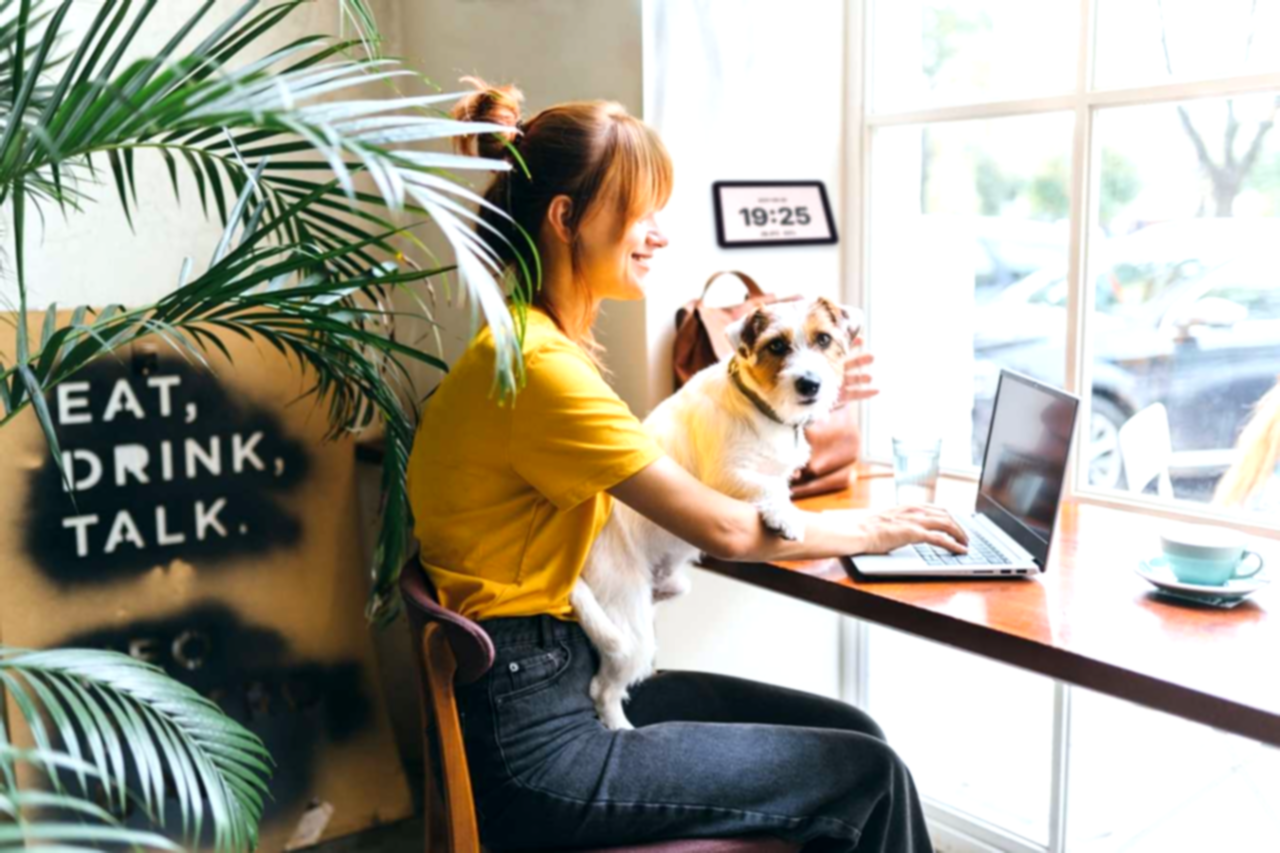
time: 19:25
